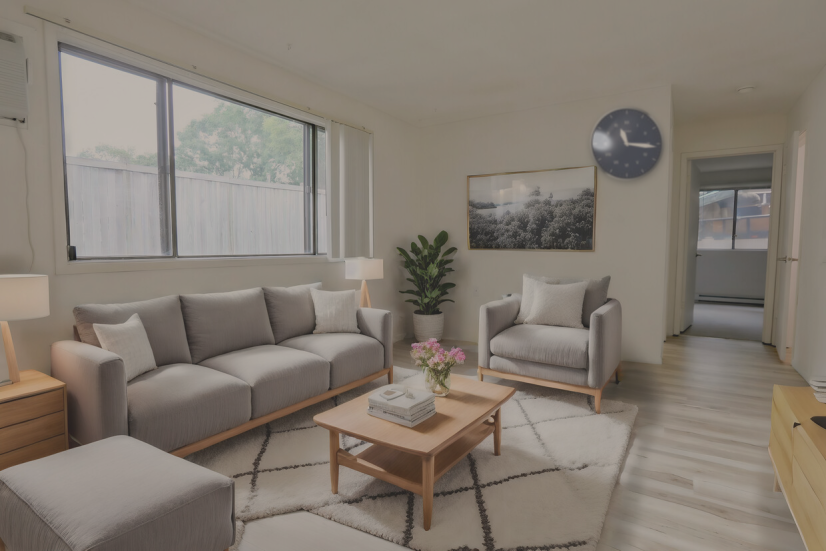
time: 11:16
